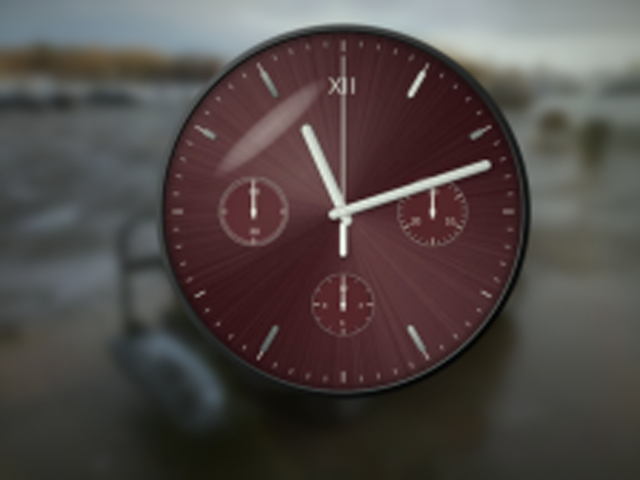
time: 11:12
